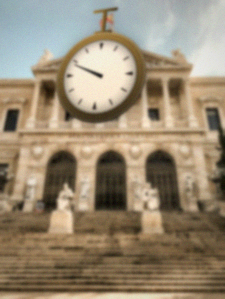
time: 9:49
